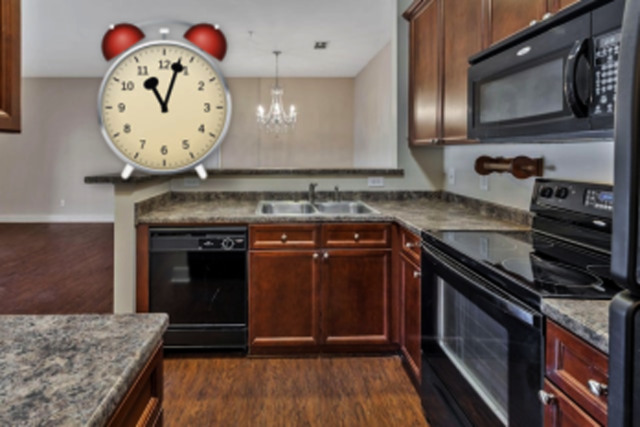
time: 11:03
